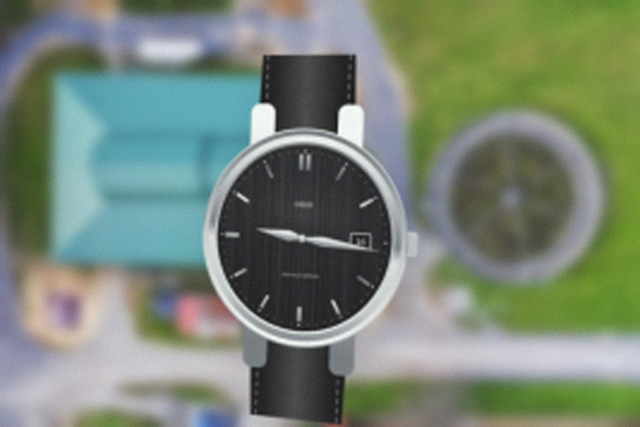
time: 9:16
